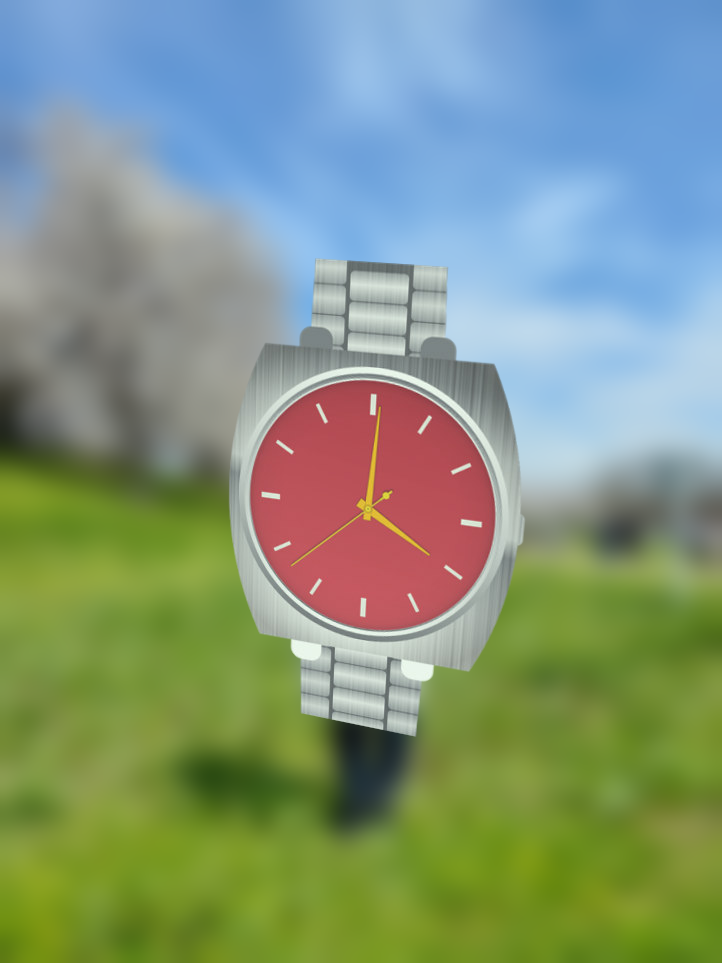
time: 4:00:38
